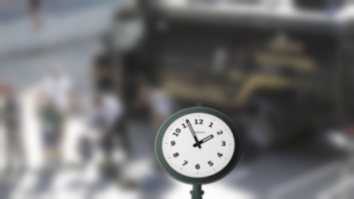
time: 1:56
